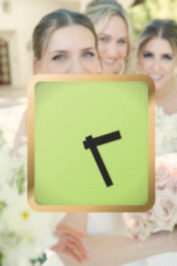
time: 2:26
